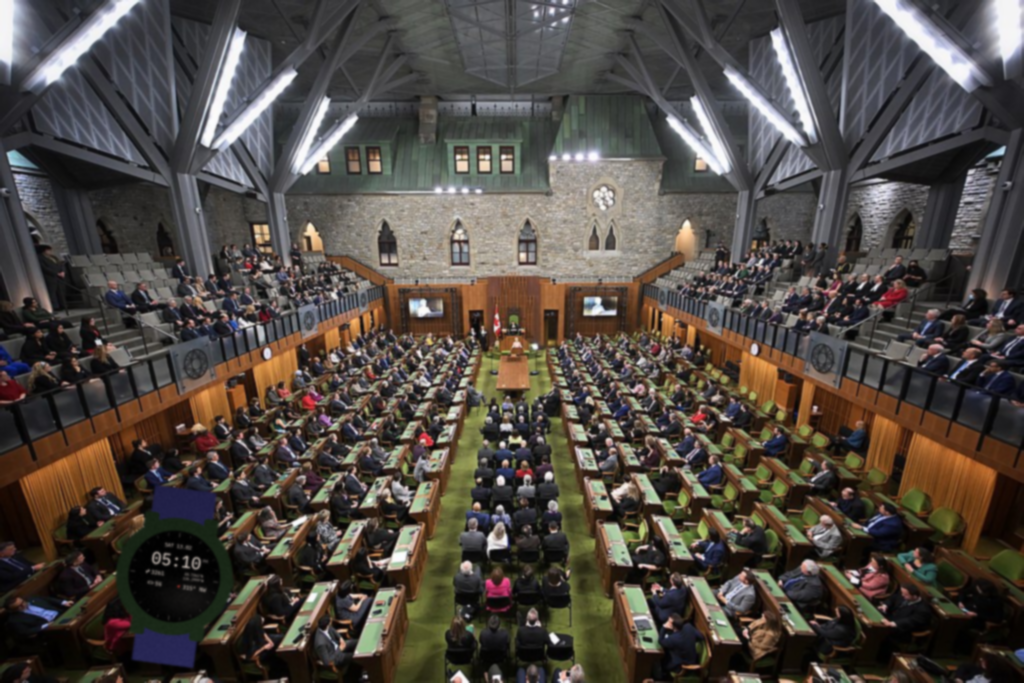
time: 5:10
